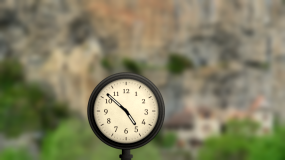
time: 4:52
